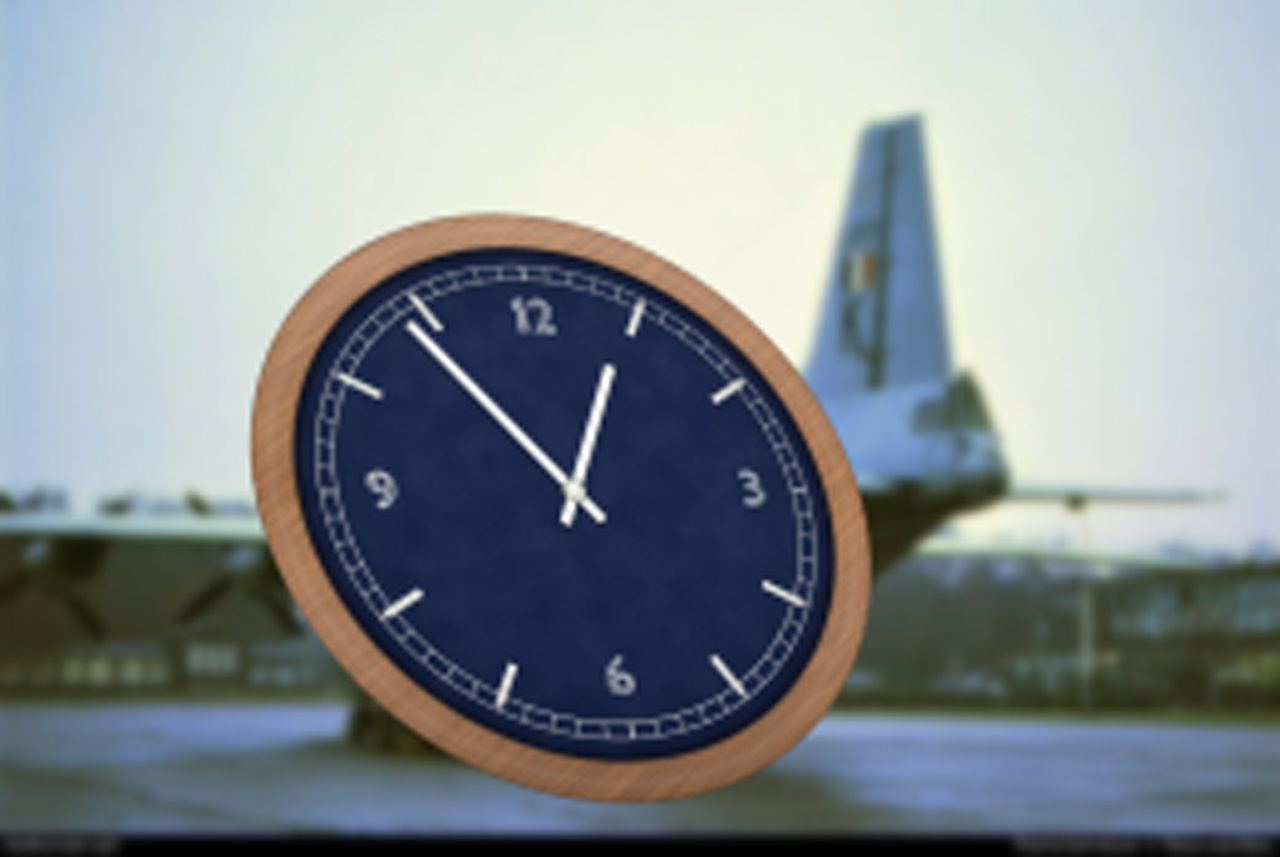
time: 12:54
